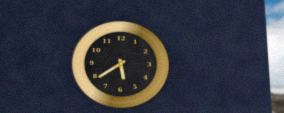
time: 5:39
